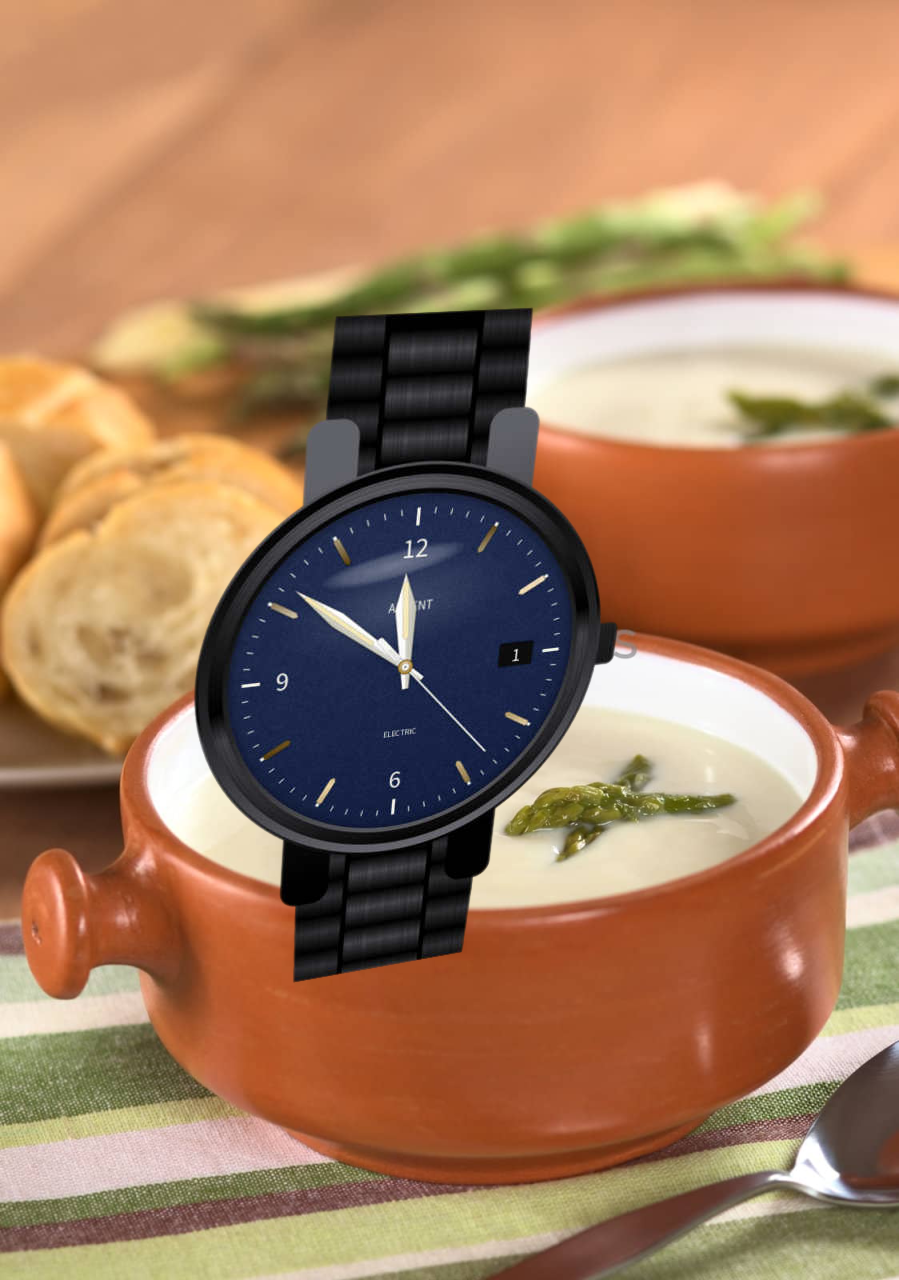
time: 11:51:23
